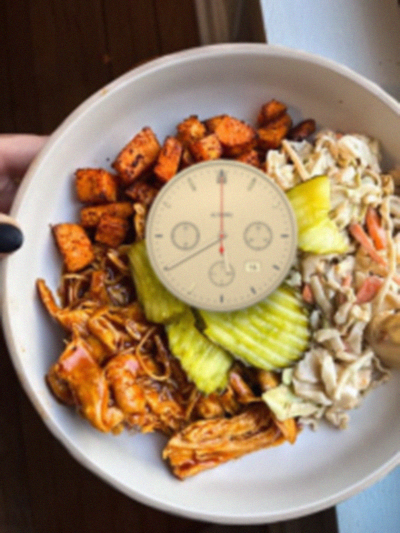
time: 5:40
